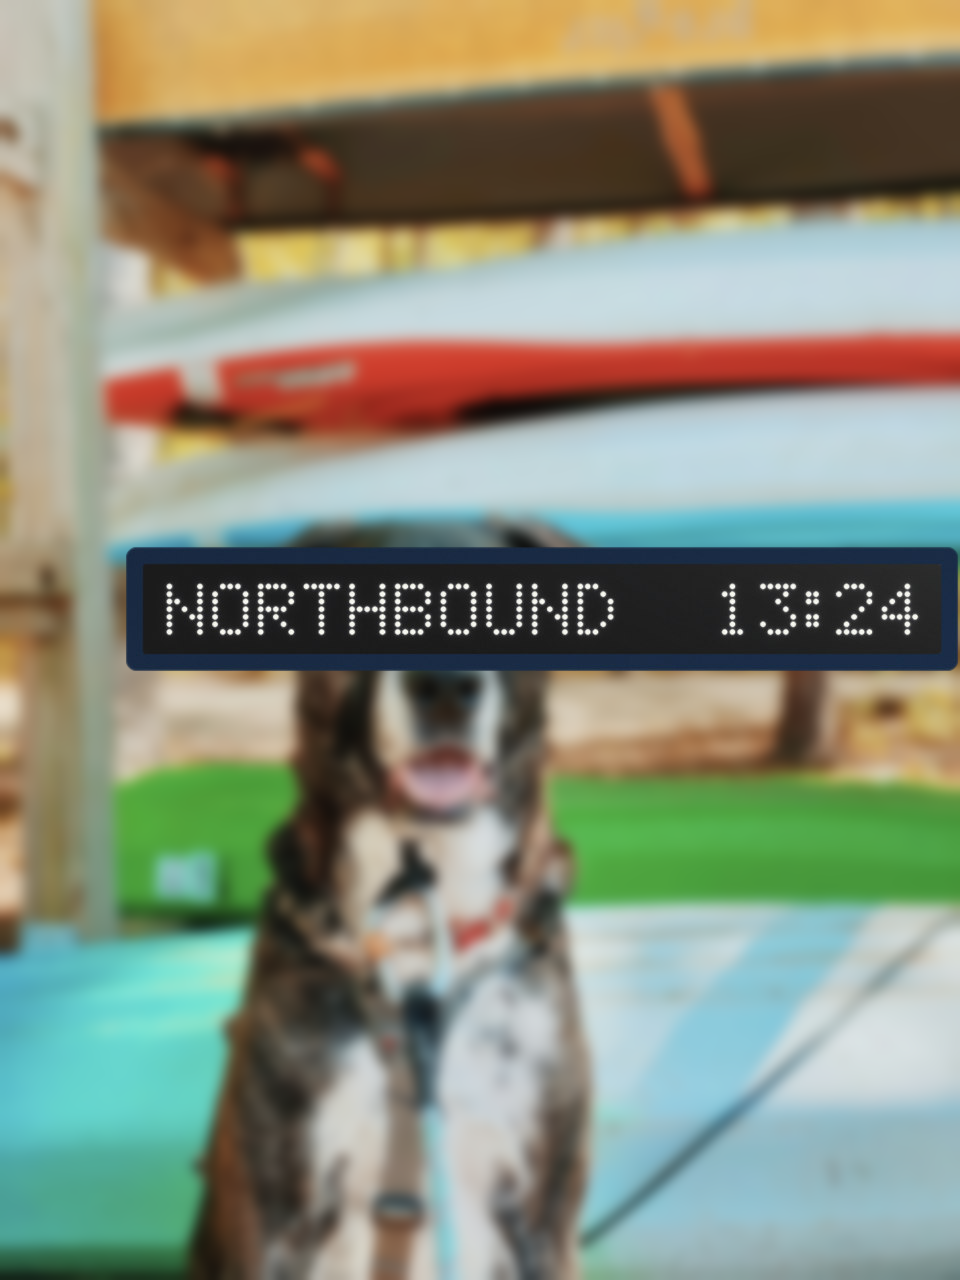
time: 13:24
